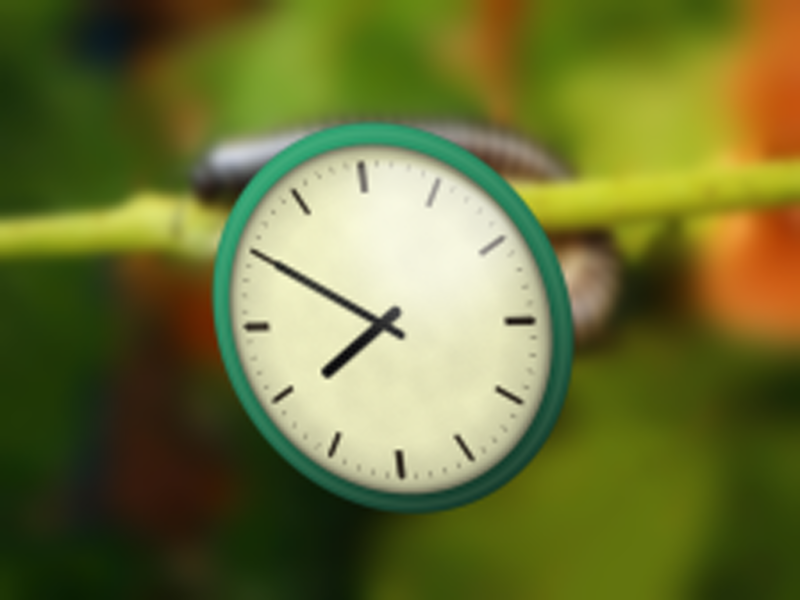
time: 7:50
